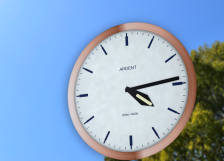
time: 4:14
